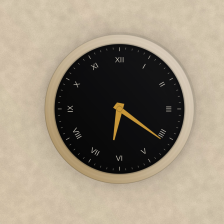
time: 6:21
